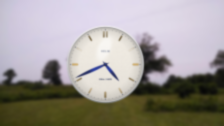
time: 4:41
